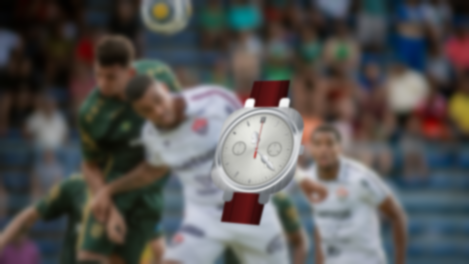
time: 11:22
